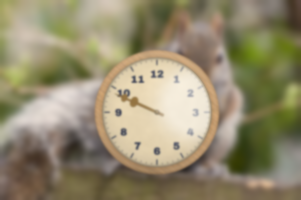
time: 9:49
